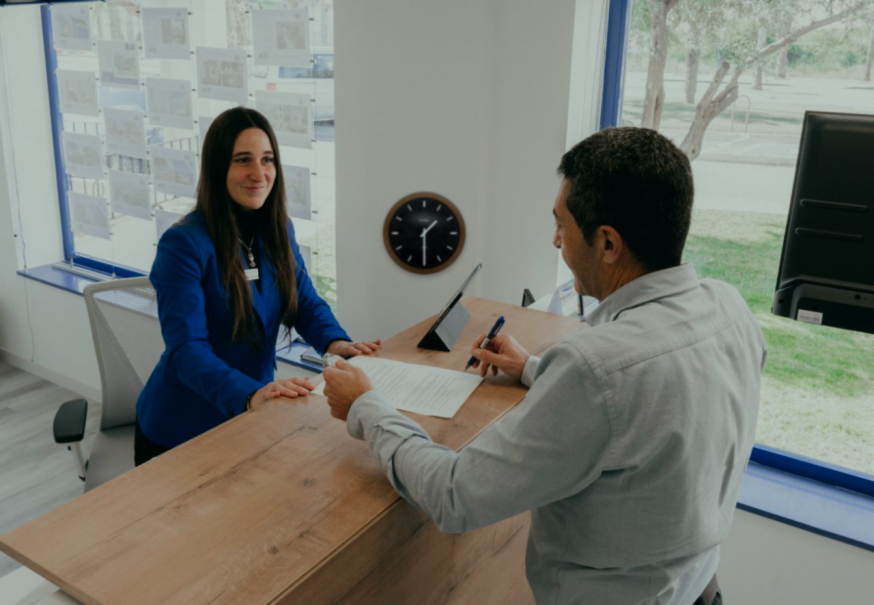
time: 1:30
